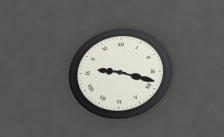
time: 9:18
